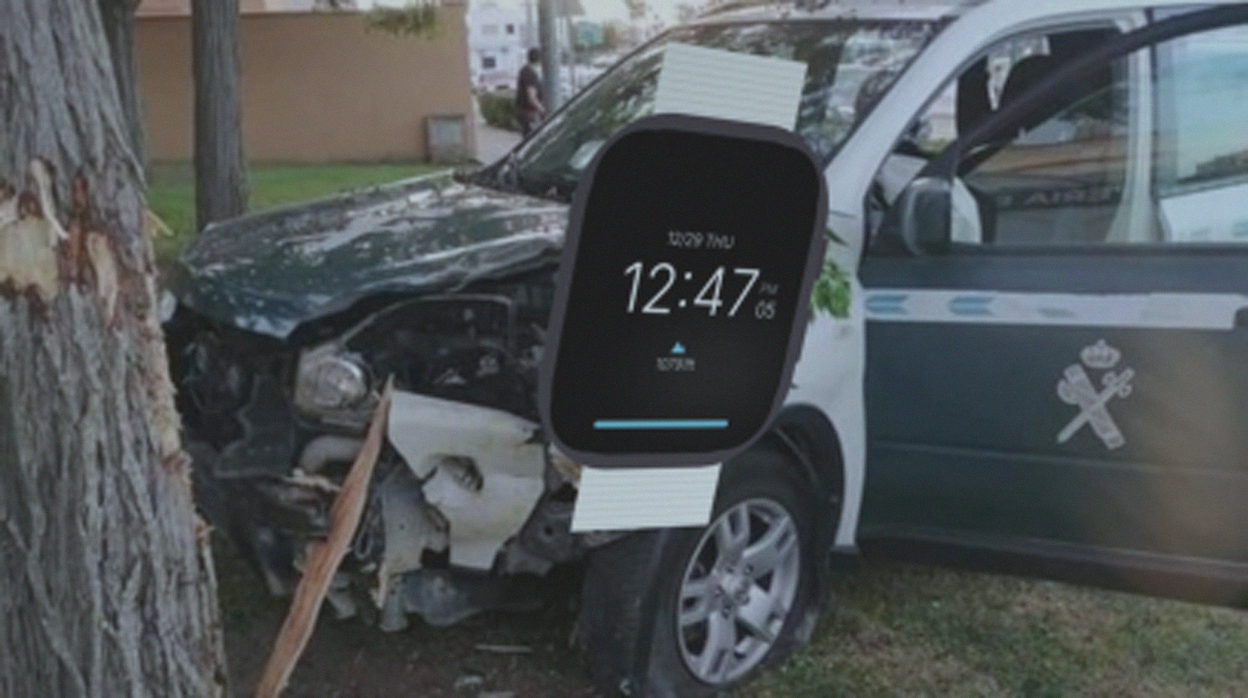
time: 12:47
